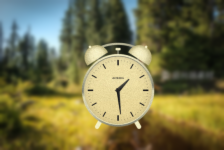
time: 1:29
